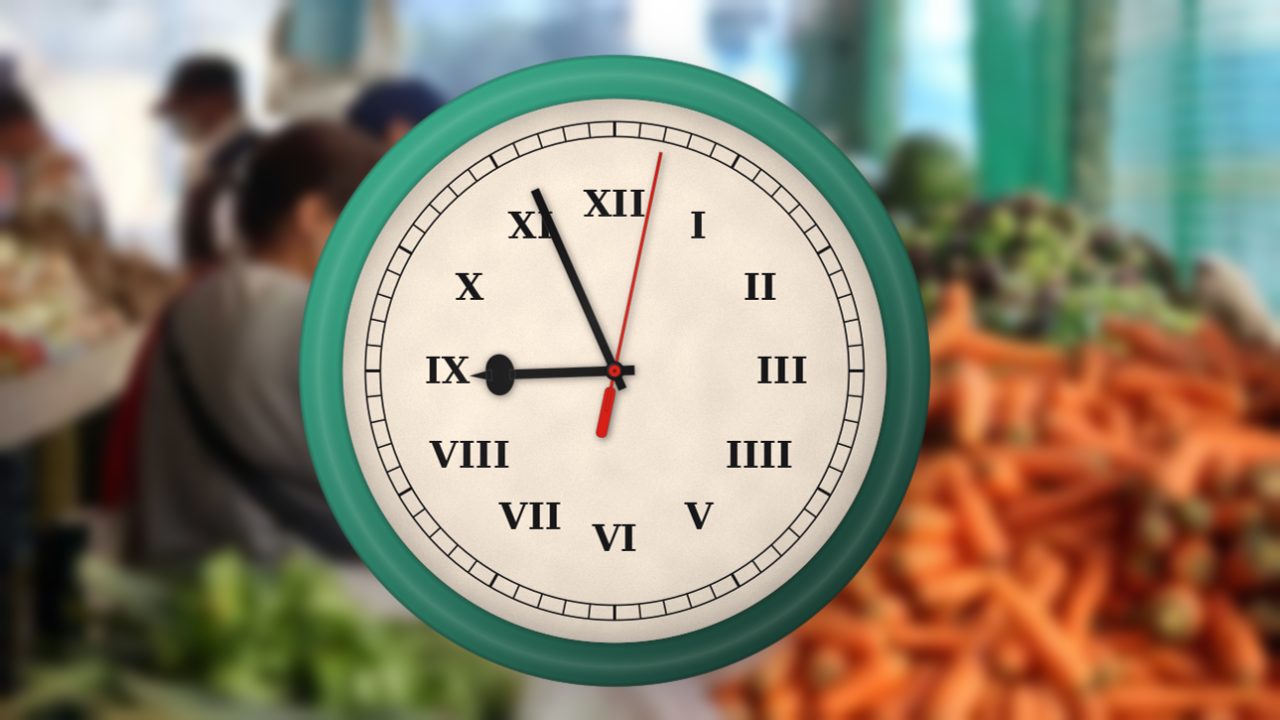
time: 8:56:02
